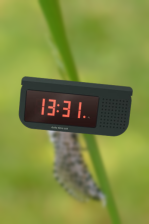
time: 13:31
